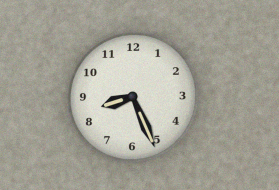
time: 8:26
